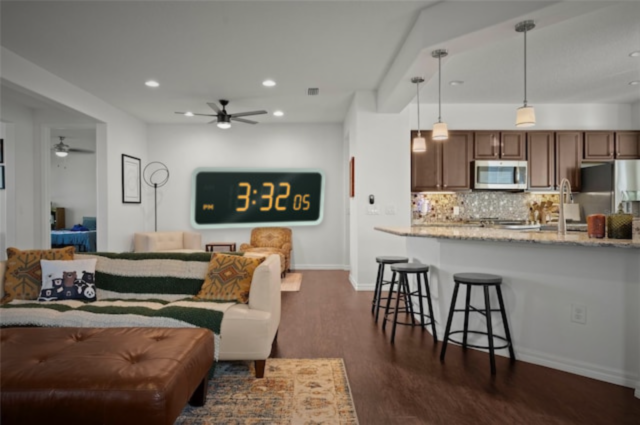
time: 3:32:05
